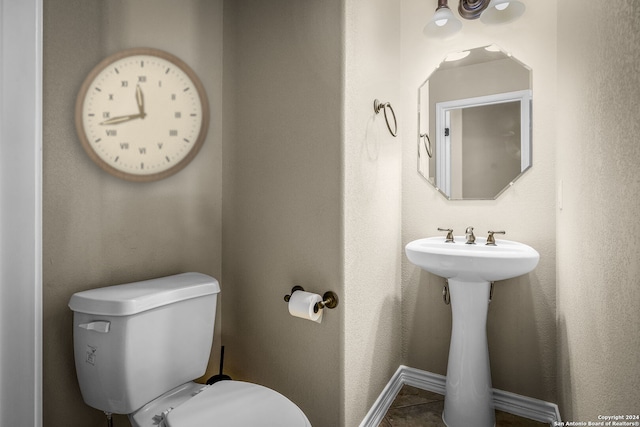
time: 11:43
